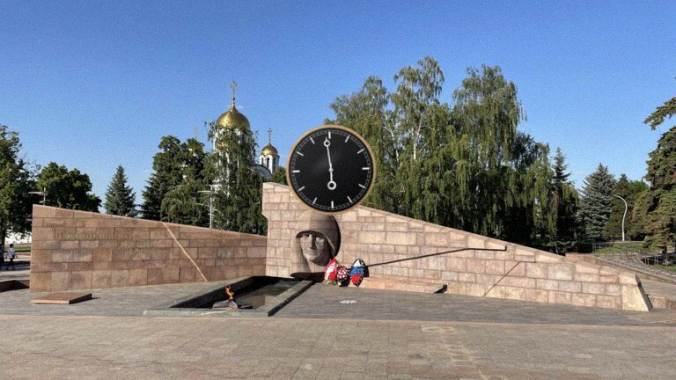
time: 5:59
